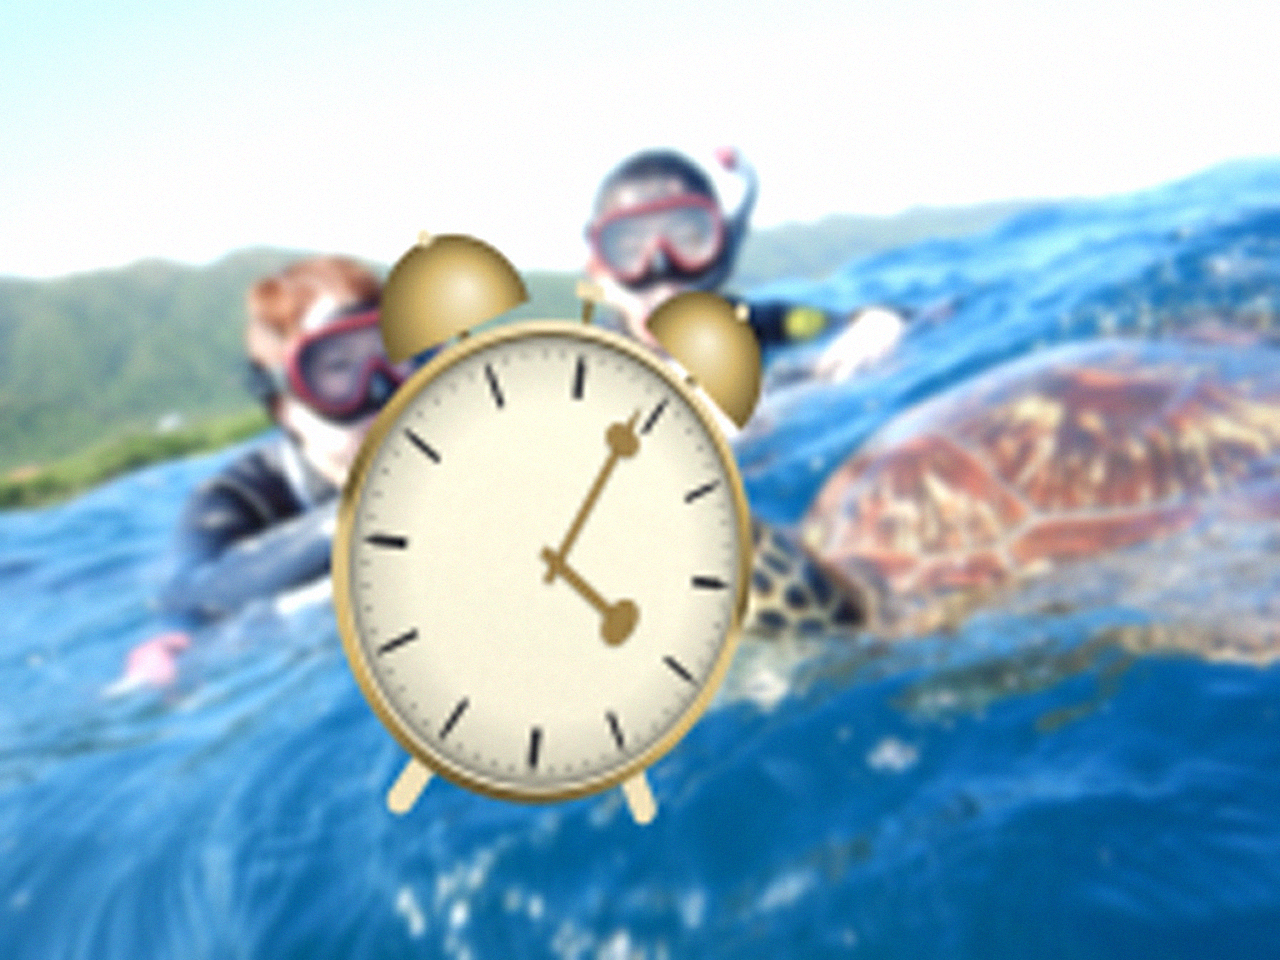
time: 4:04
